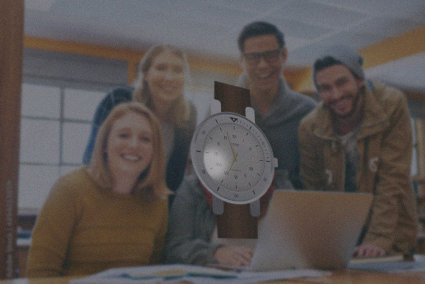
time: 6:57
